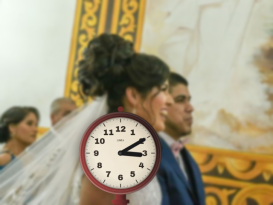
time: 3:10
